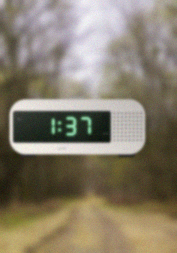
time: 1:37
